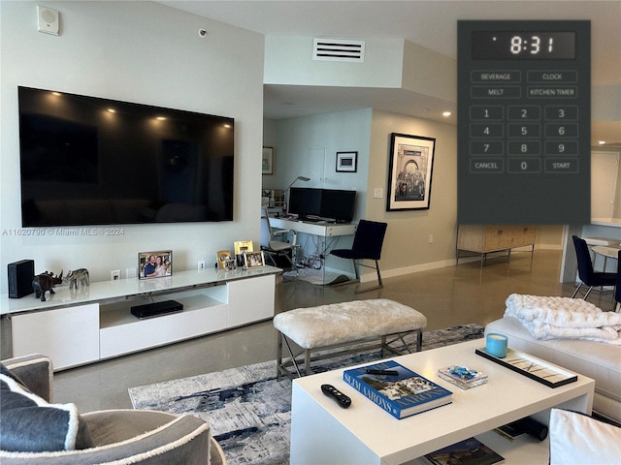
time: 8:31
